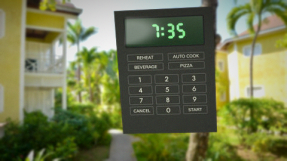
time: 7:35
